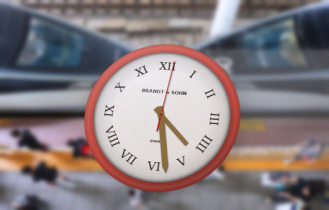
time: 4:28:01
